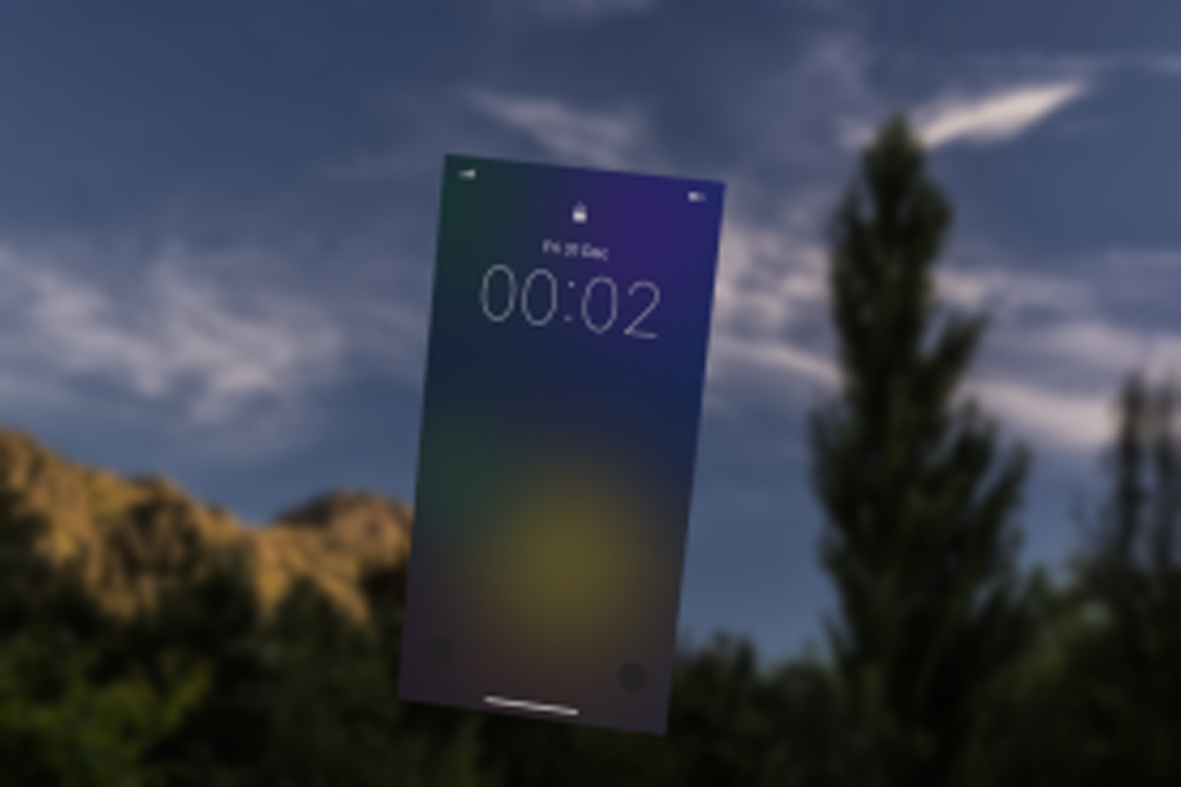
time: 0:02
